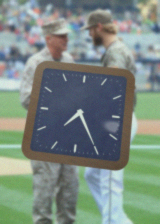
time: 7:25
